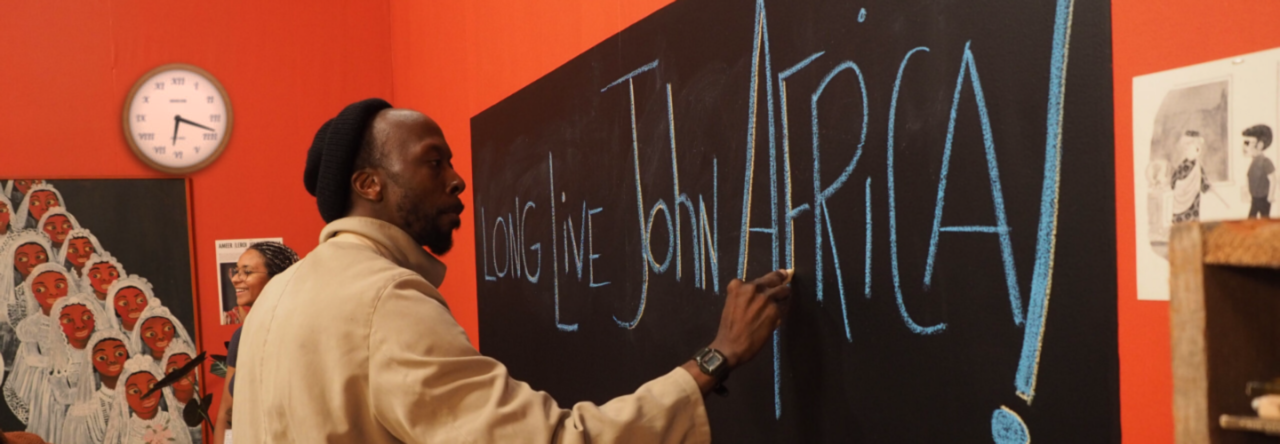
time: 6:18
